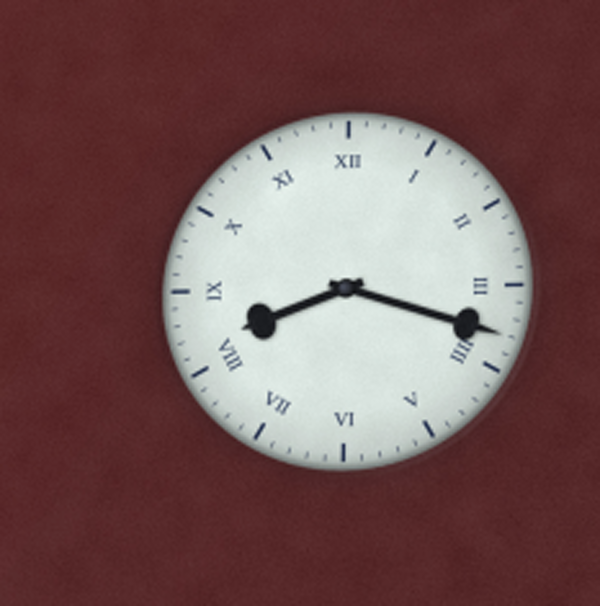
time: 8:18
